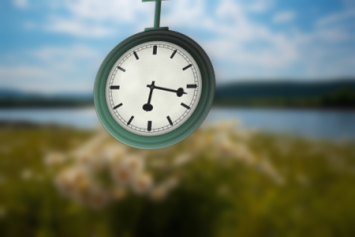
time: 6:17
